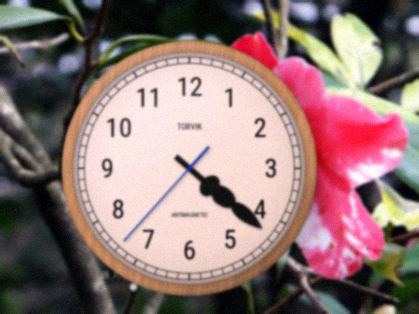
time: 4:21:37
